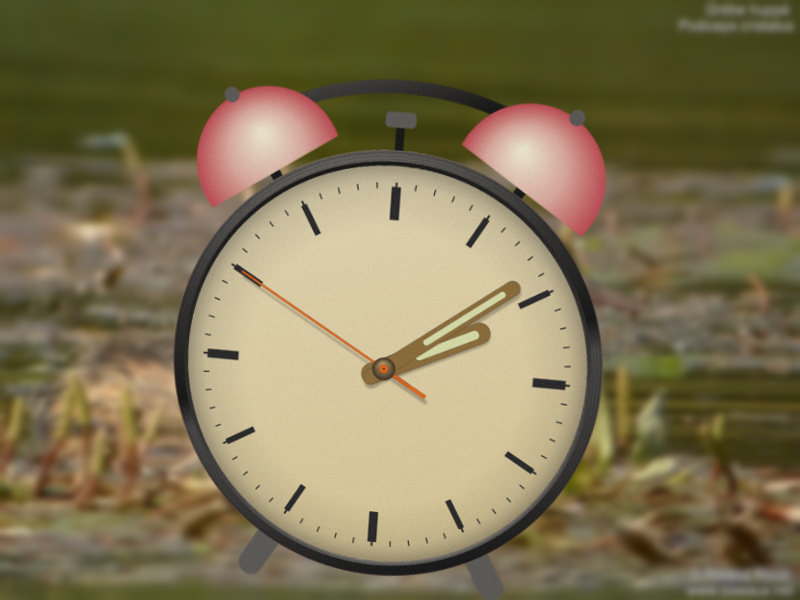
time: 2:08:50
